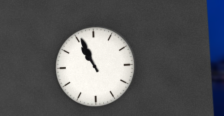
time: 10:56
